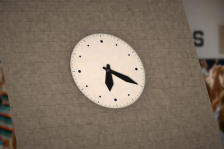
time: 6:20
